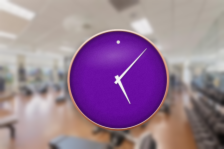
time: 5:07
